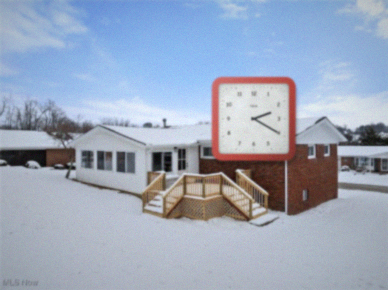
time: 2:20
